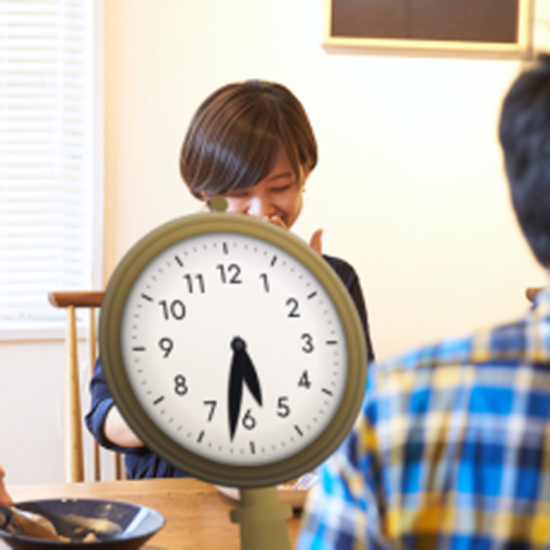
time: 5:32
